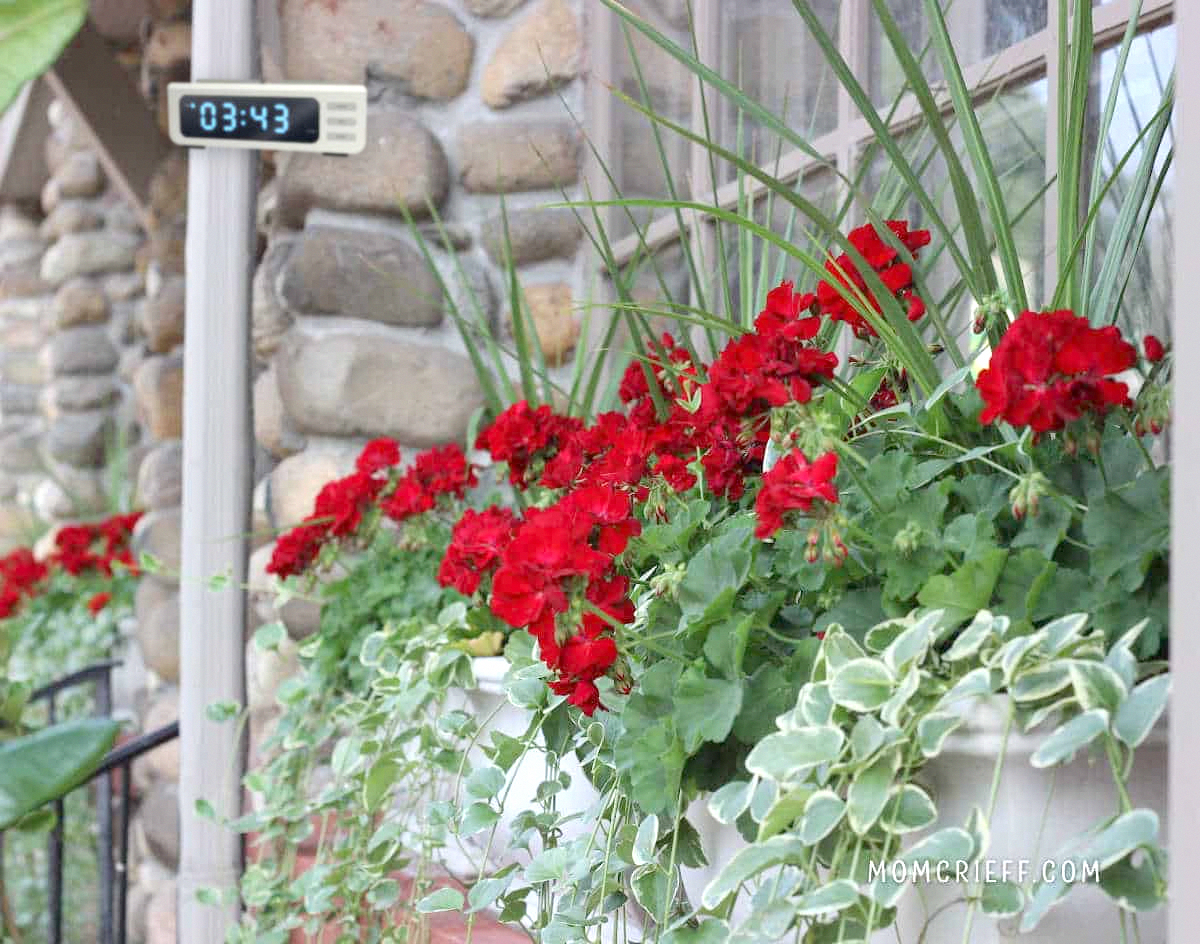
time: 3:43
